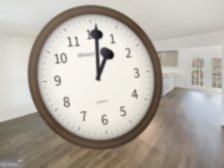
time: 1:01
